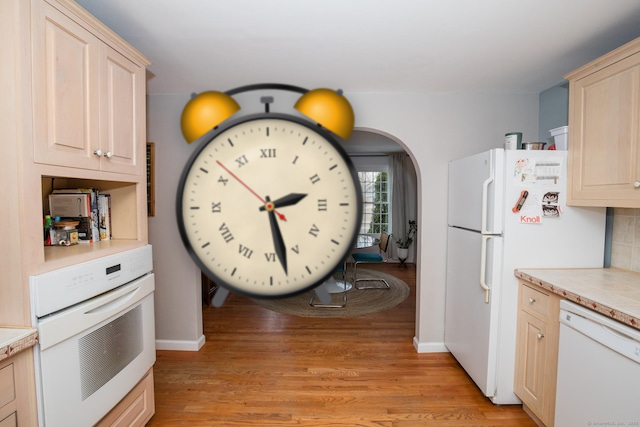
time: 2:27:52
